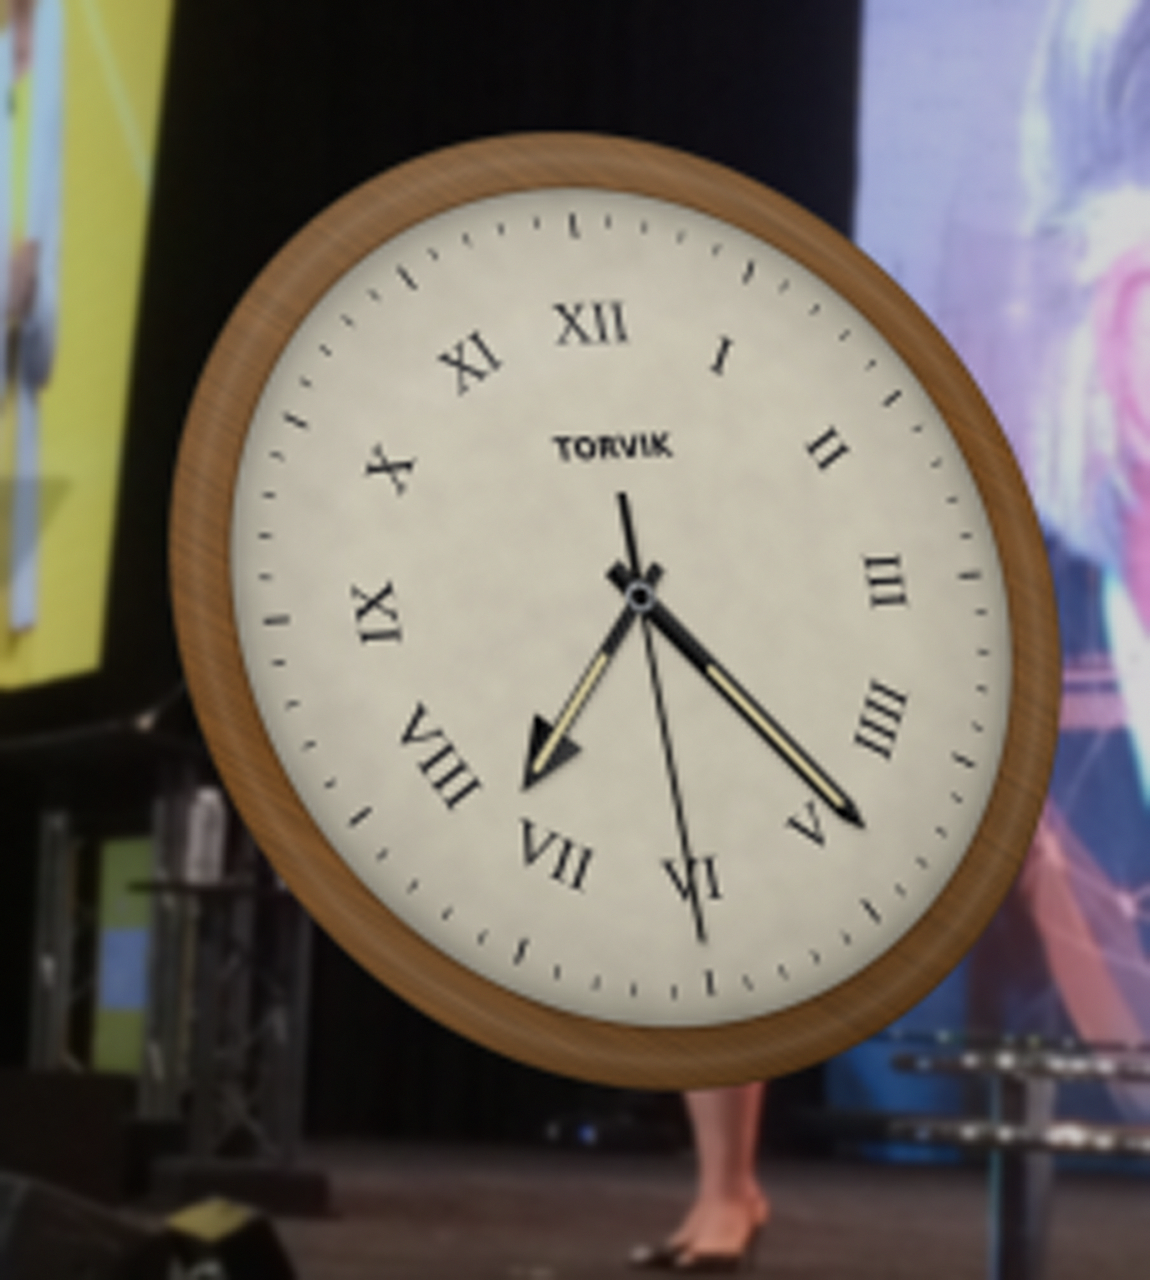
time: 7:23:30
